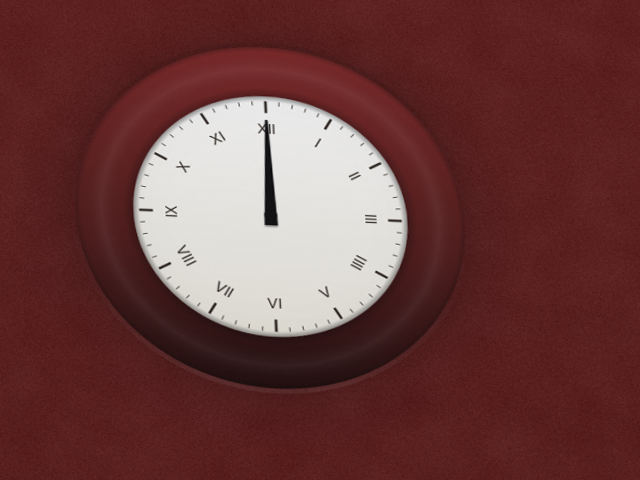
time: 12:00
